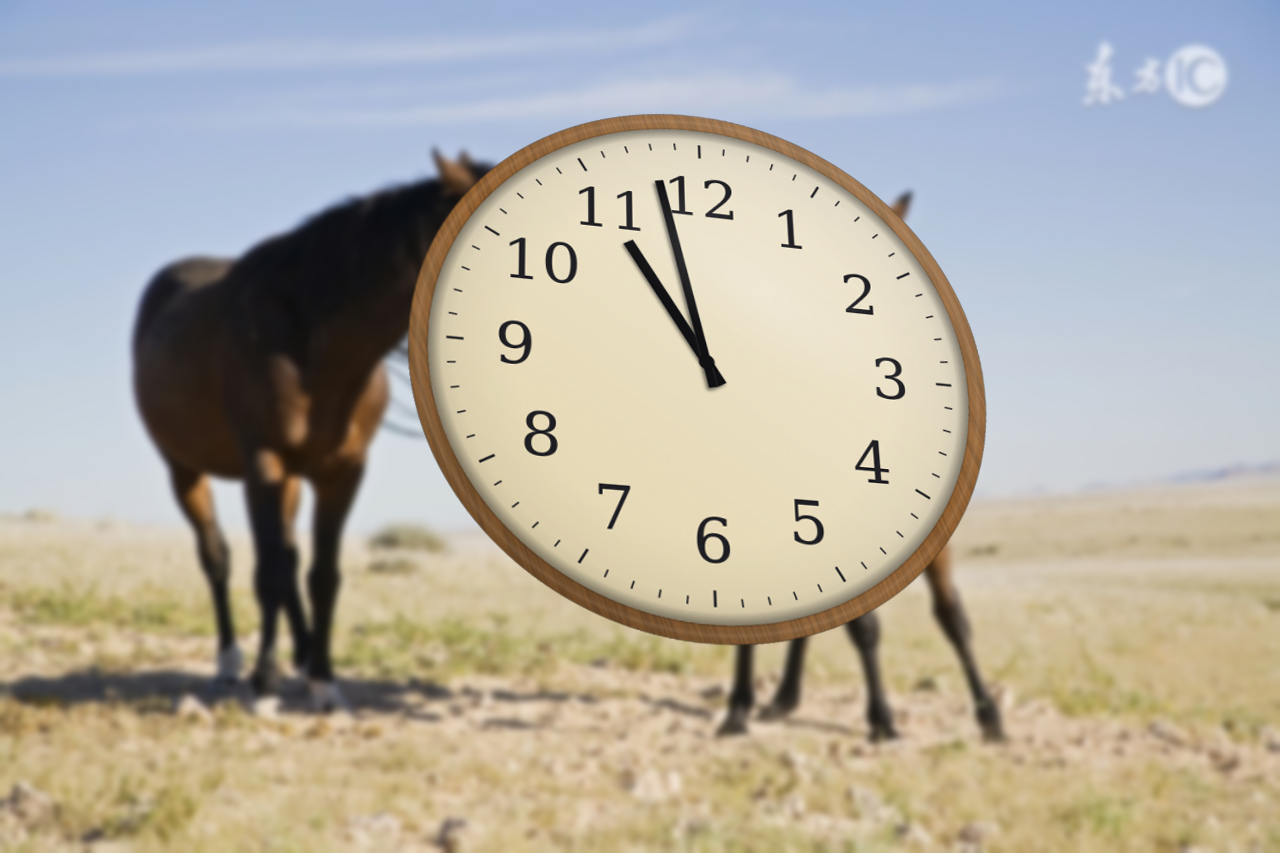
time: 10:58
